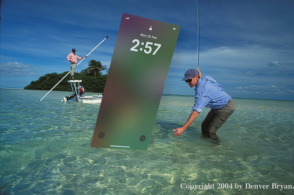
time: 2:57
